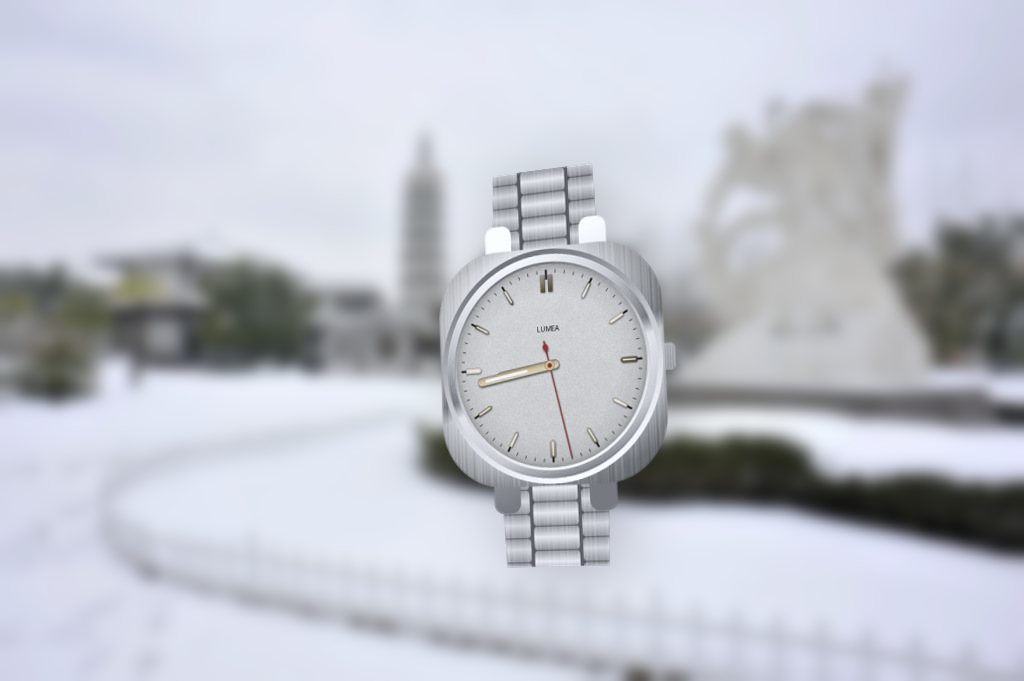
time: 8:43:28
